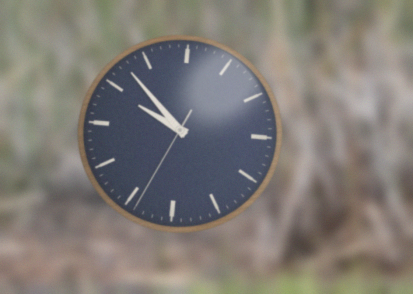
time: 9:52:34
